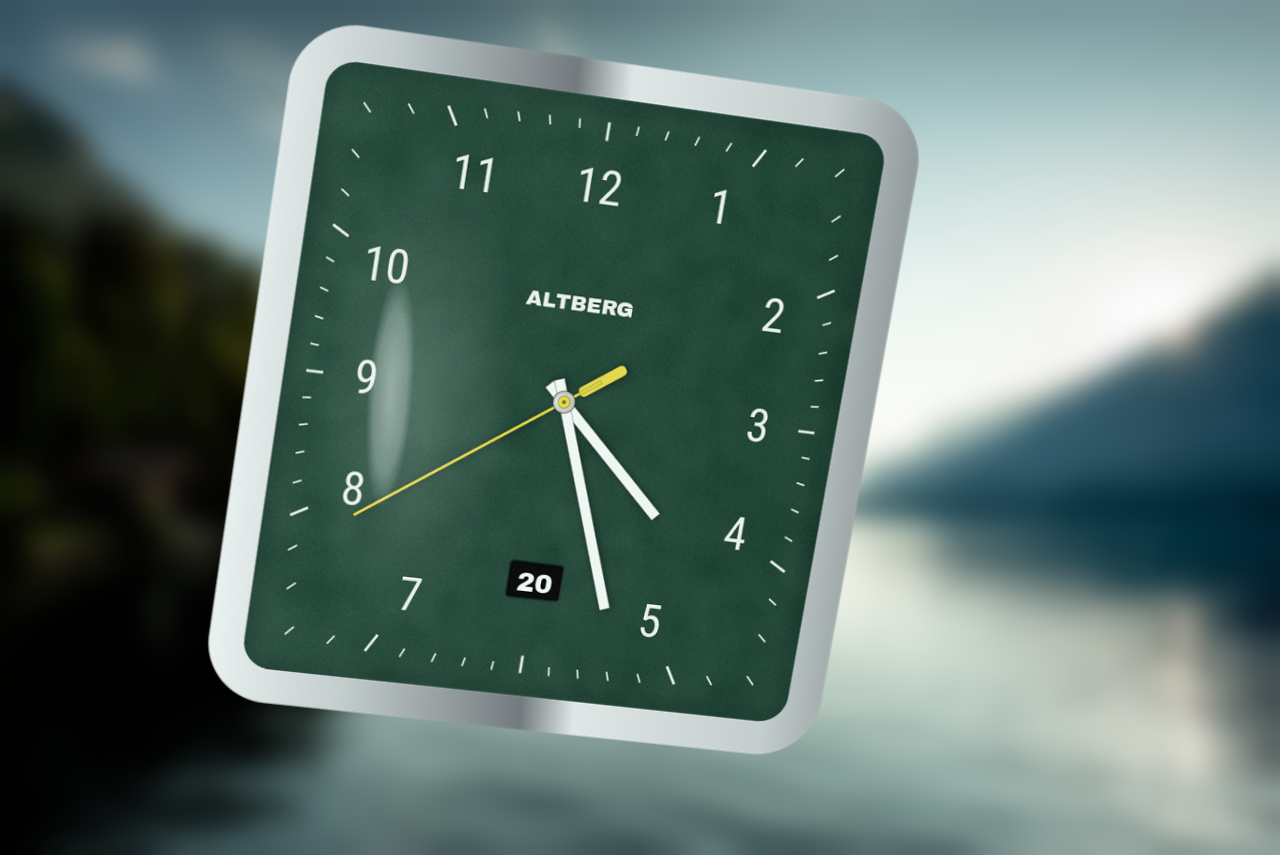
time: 4:26:39
